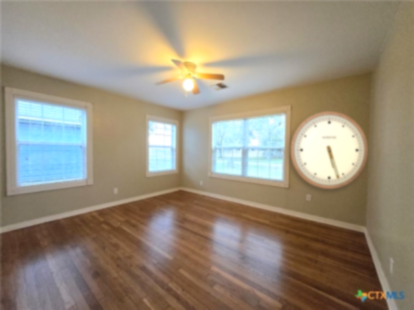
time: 5:27
